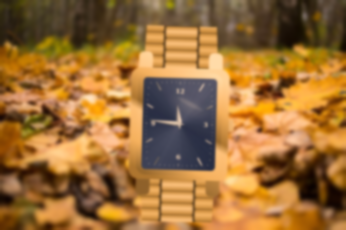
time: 11:46
